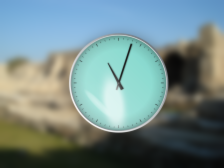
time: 11:03
